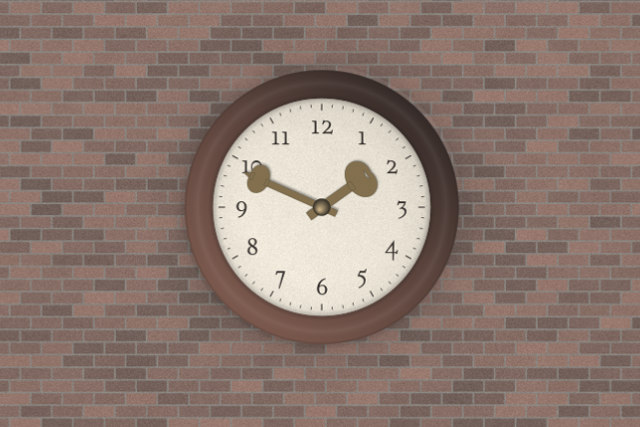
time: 1:49
